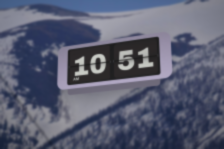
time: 10:51
